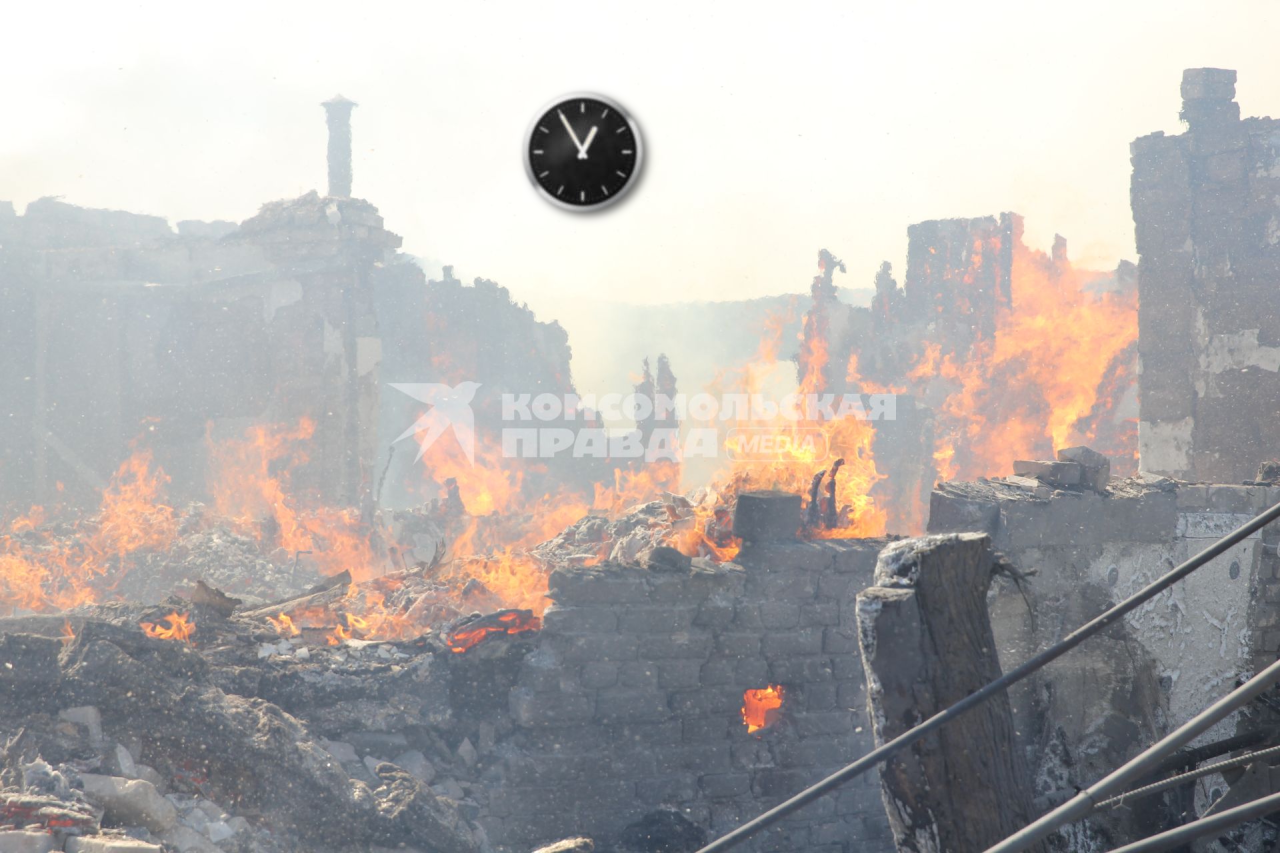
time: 12:55
